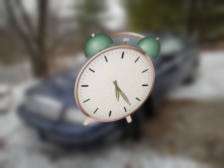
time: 5:23
